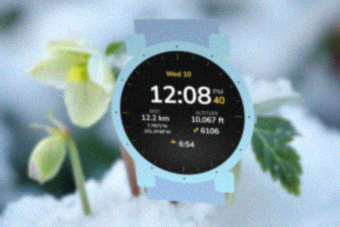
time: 12:08
